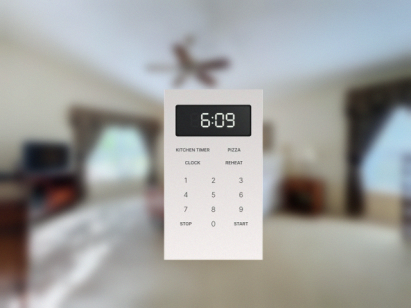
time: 6:09
